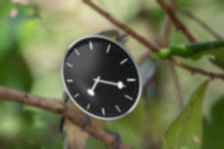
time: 7:17
